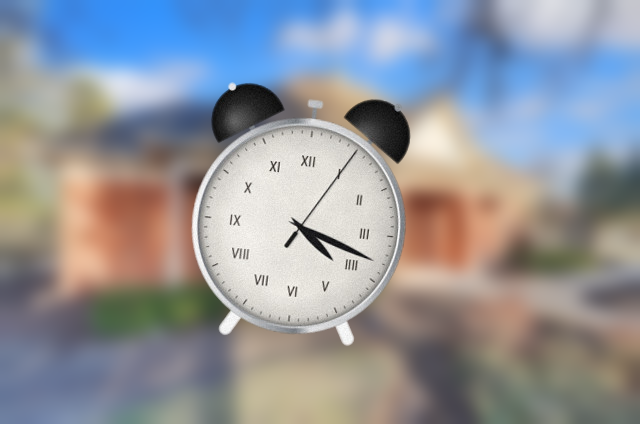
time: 4:18:05
